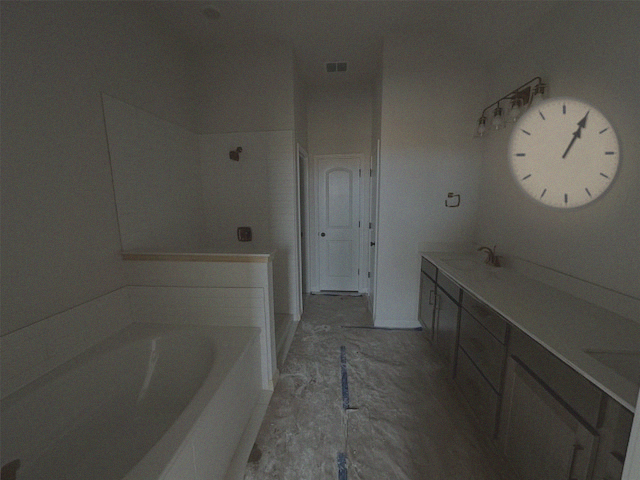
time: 1:05
